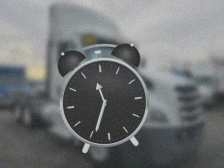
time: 11:34
